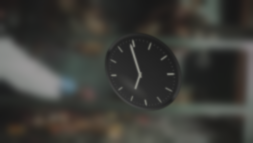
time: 6:59
